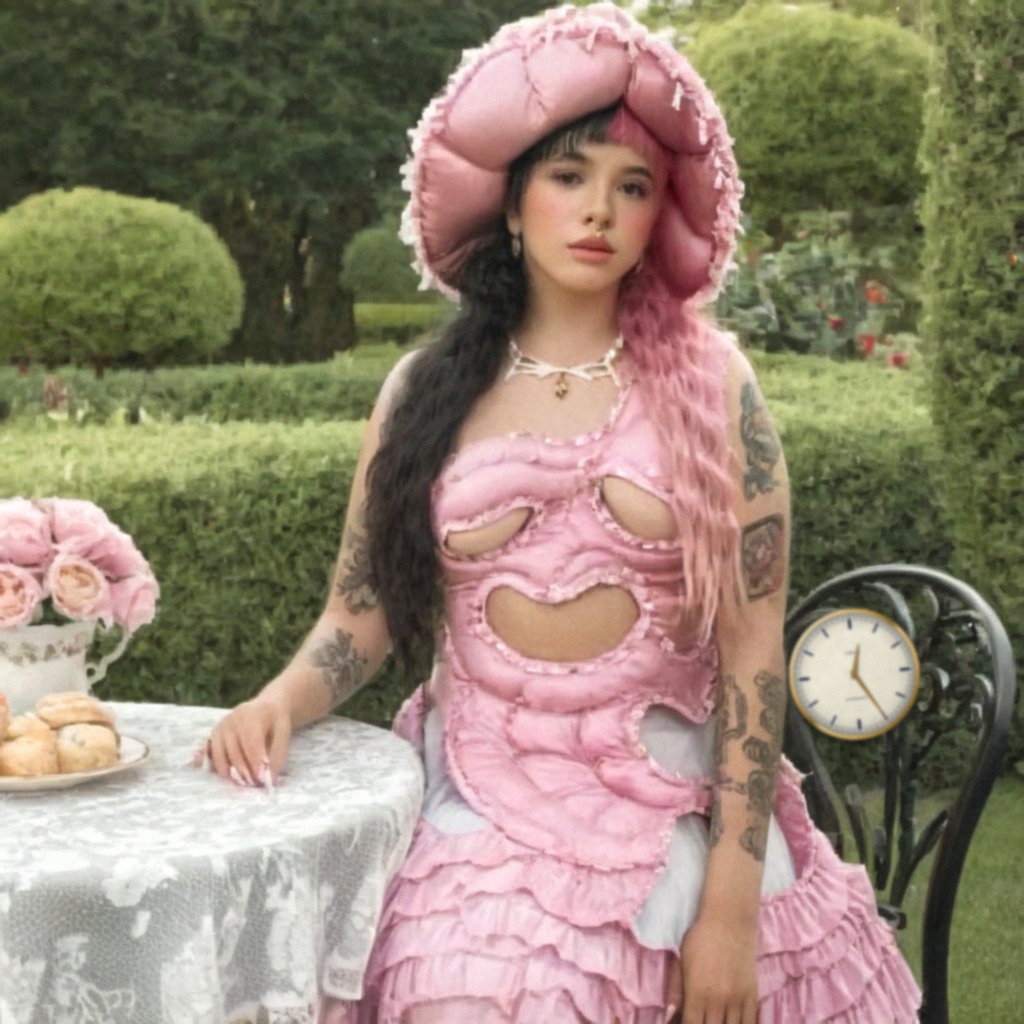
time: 12:25
